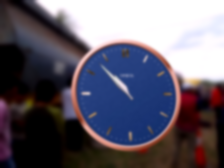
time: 10:53
